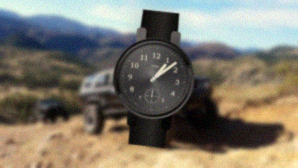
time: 1:08
